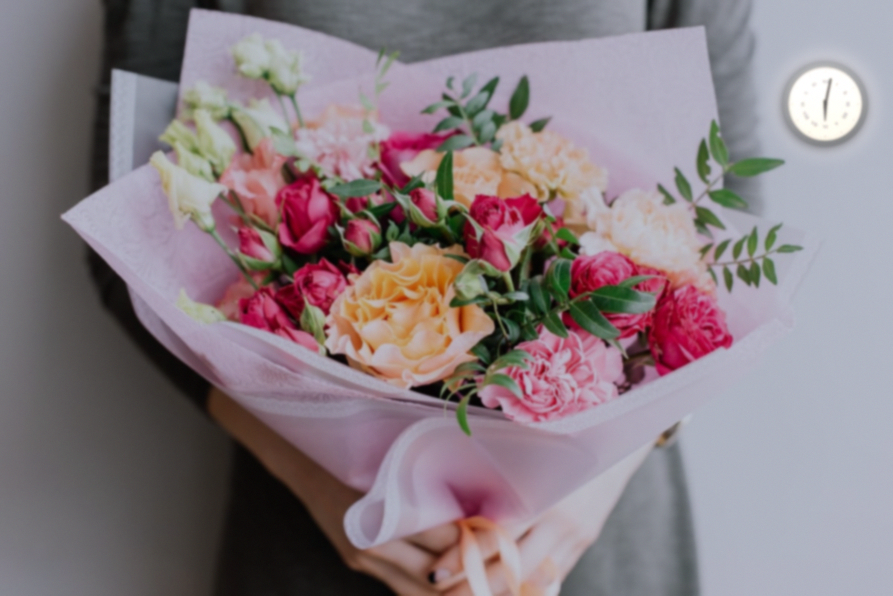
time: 6:02
